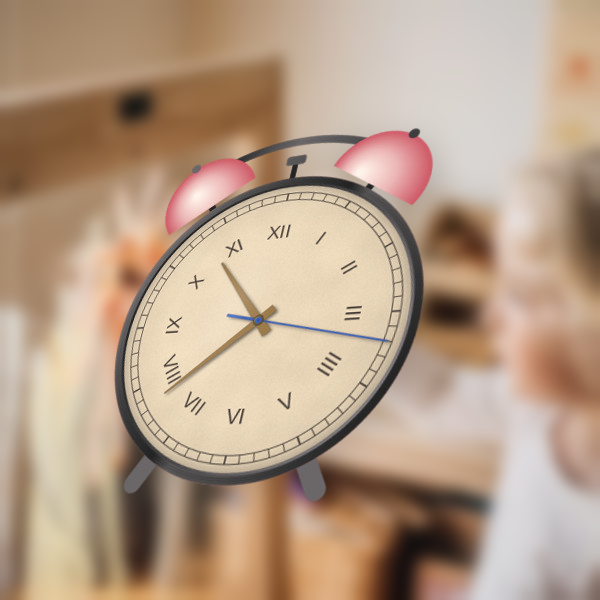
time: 10:38:17
